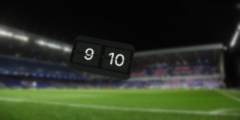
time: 9:10
